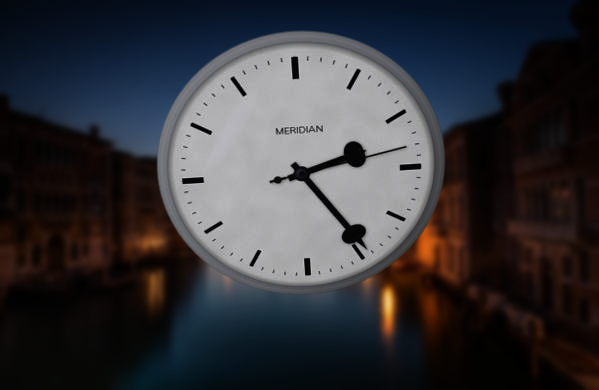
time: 2:24:13
